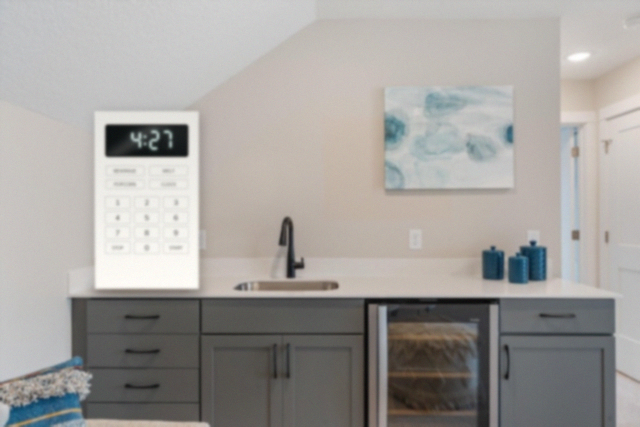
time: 4:27
